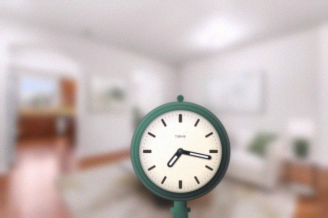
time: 7:17
